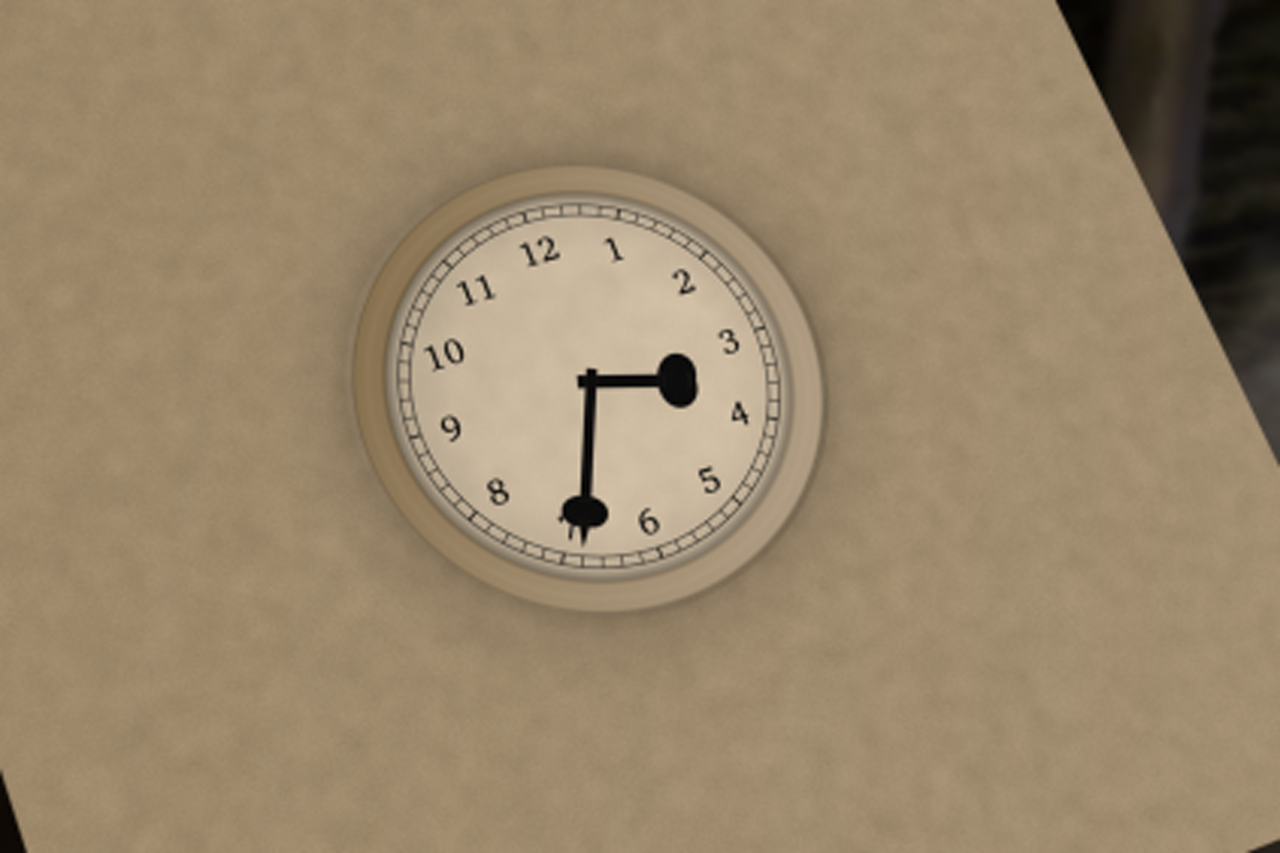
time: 3:34
